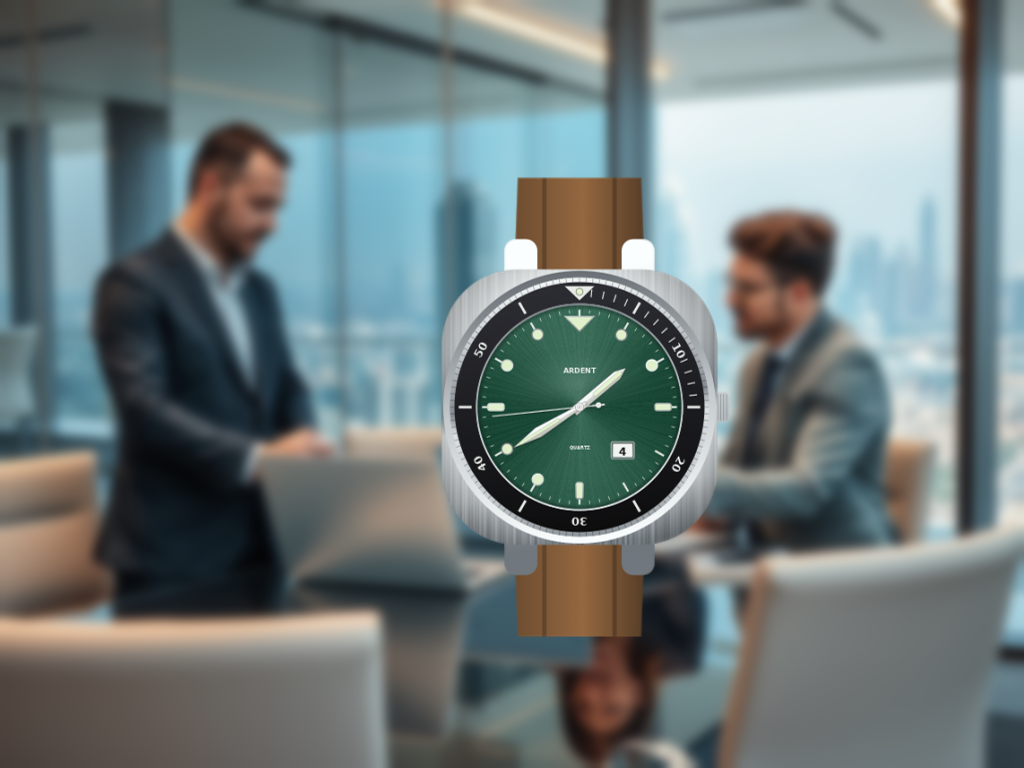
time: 1:39:44
